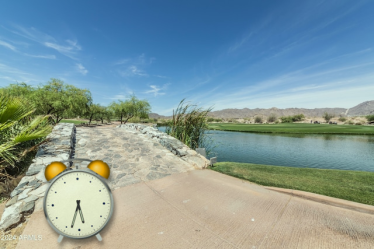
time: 5:33
